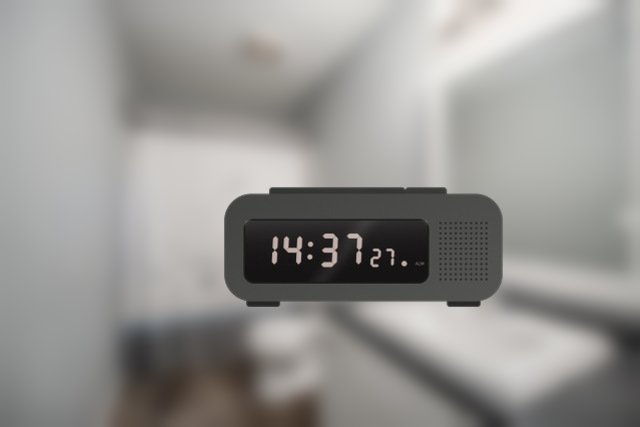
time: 14:37:27
